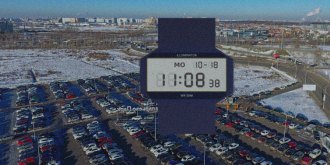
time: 11:08:38
